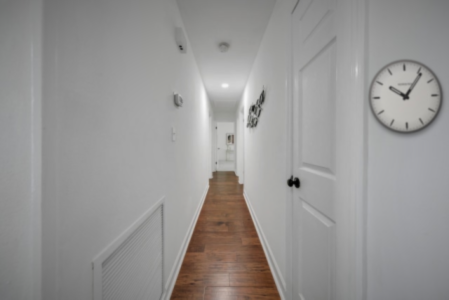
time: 10:06
